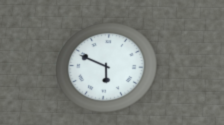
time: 5:49
